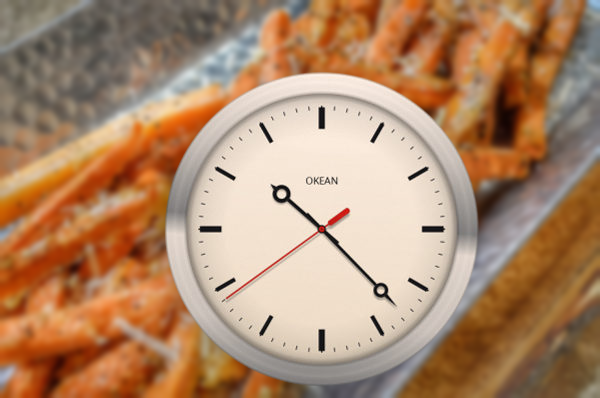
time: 10:22:39
